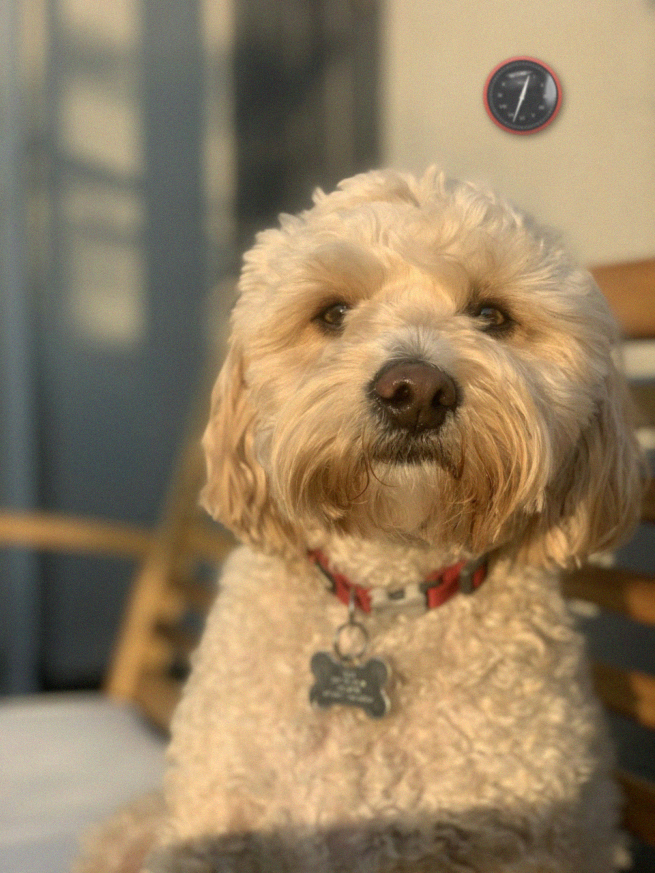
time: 12:33
